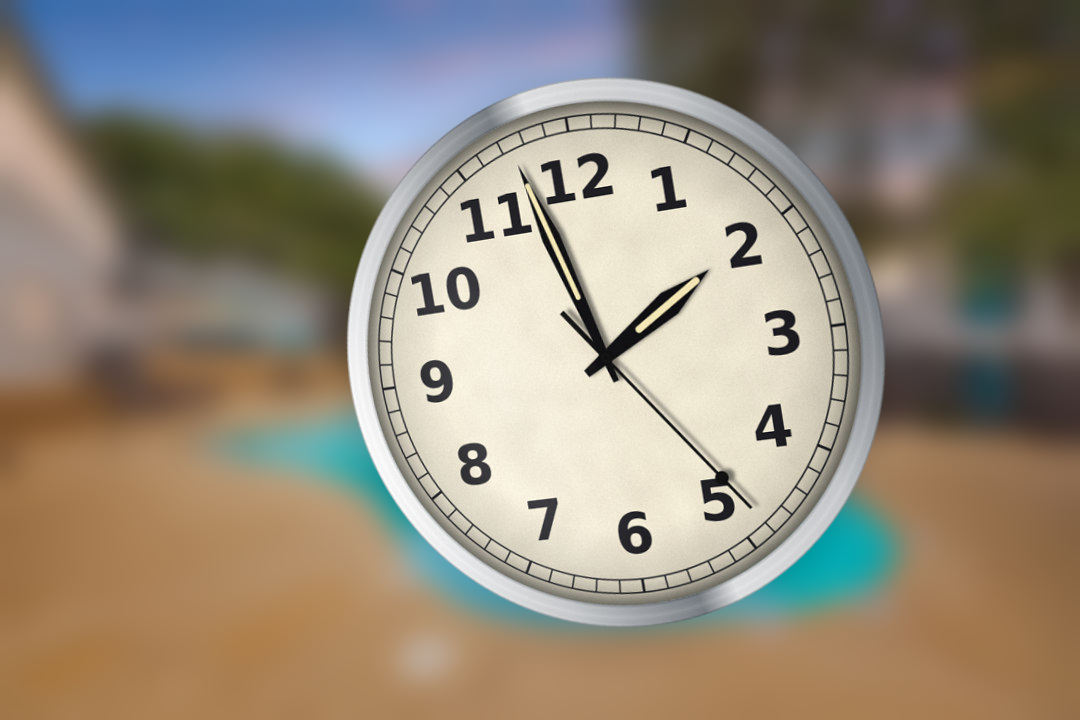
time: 1:57:24
